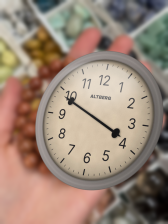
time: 3:49
